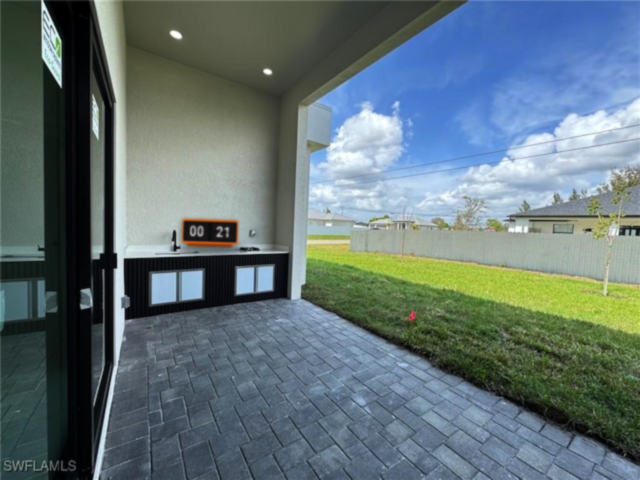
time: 0:21
